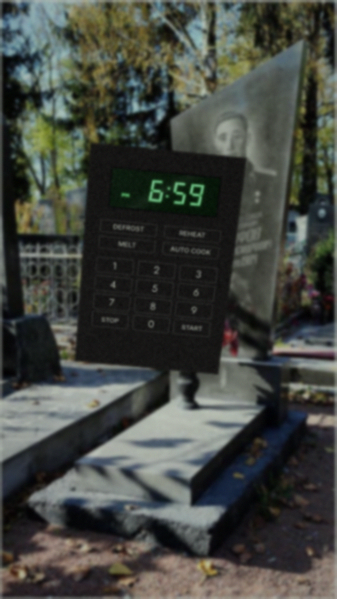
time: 6:59
